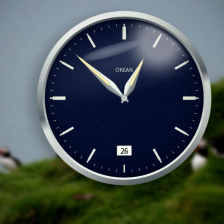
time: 12:52
